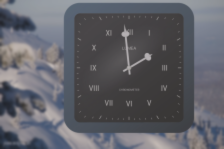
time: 1:59
